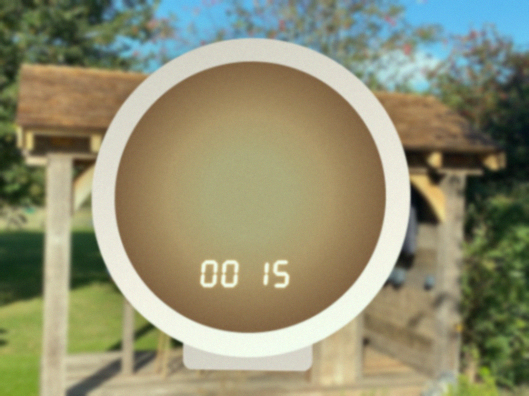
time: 0:15
